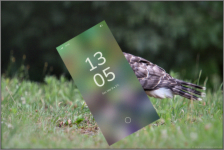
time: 13:05
